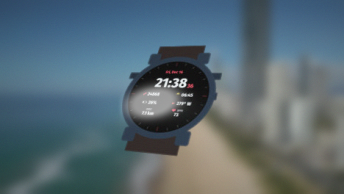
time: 21:38
